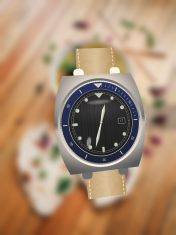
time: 12:33
